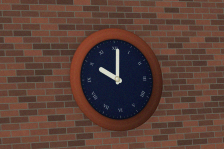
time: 10:01
